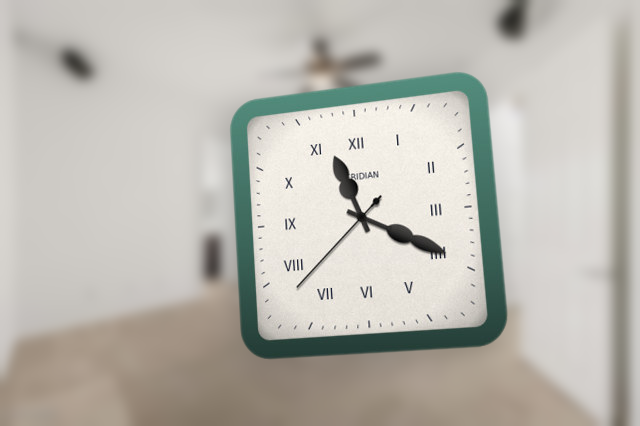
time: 11:19:38
